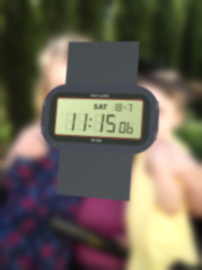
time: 11:15:06
